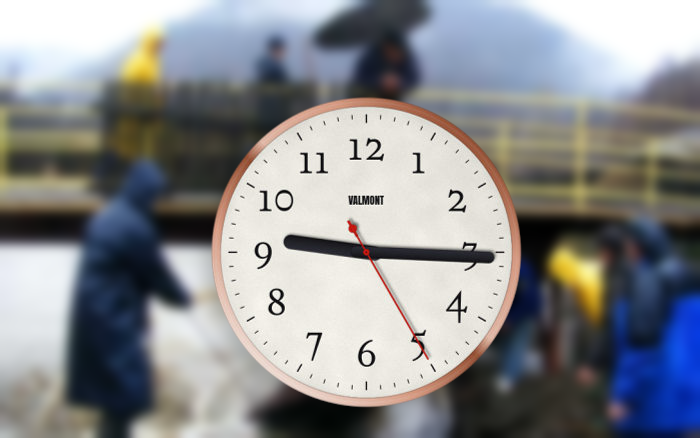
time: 9:15:25
